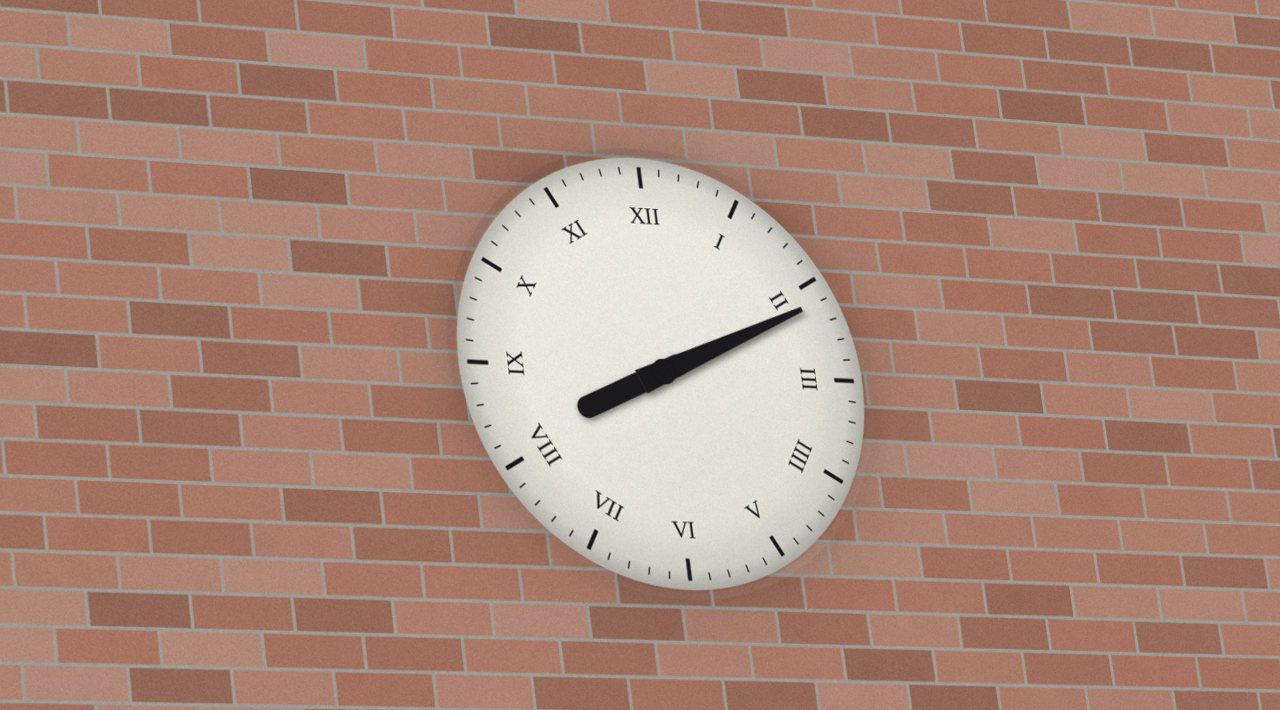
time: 8:11
